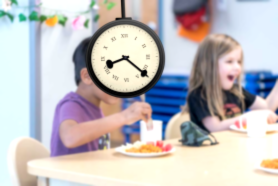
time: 8:22
